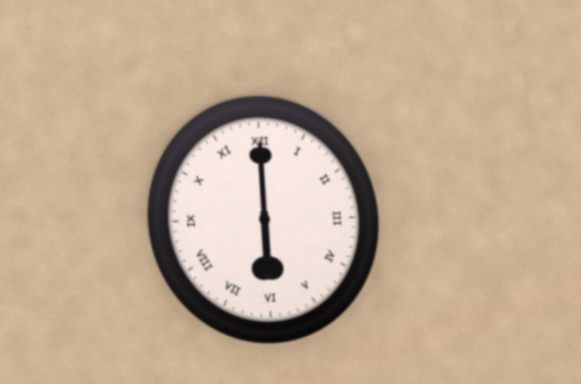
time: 6:00
